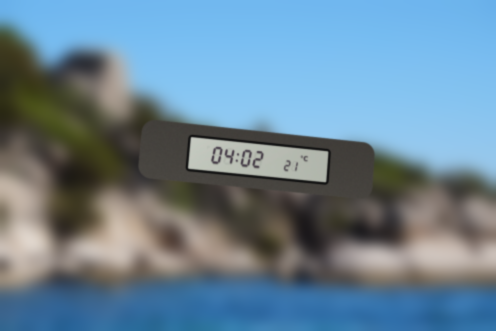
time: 4:02
